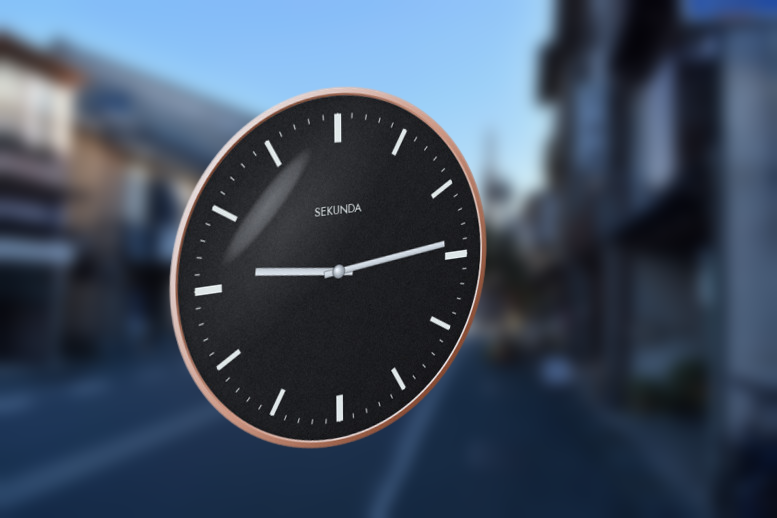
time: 9:14
